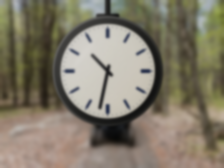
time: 10:32
